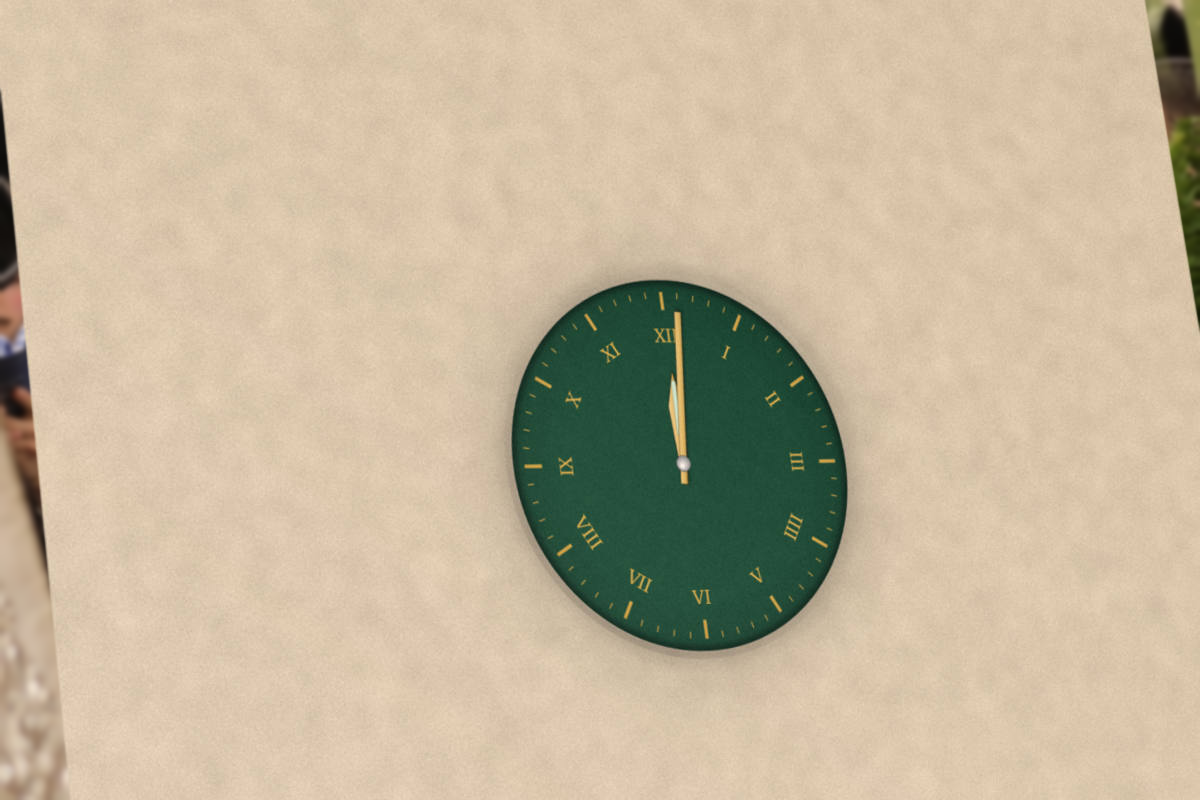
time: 12:01
